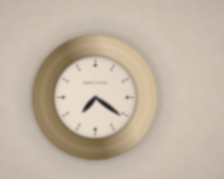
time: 7:21
